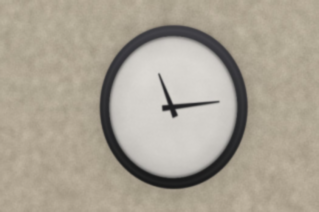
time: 11:14
